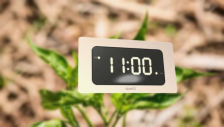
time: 11:00
